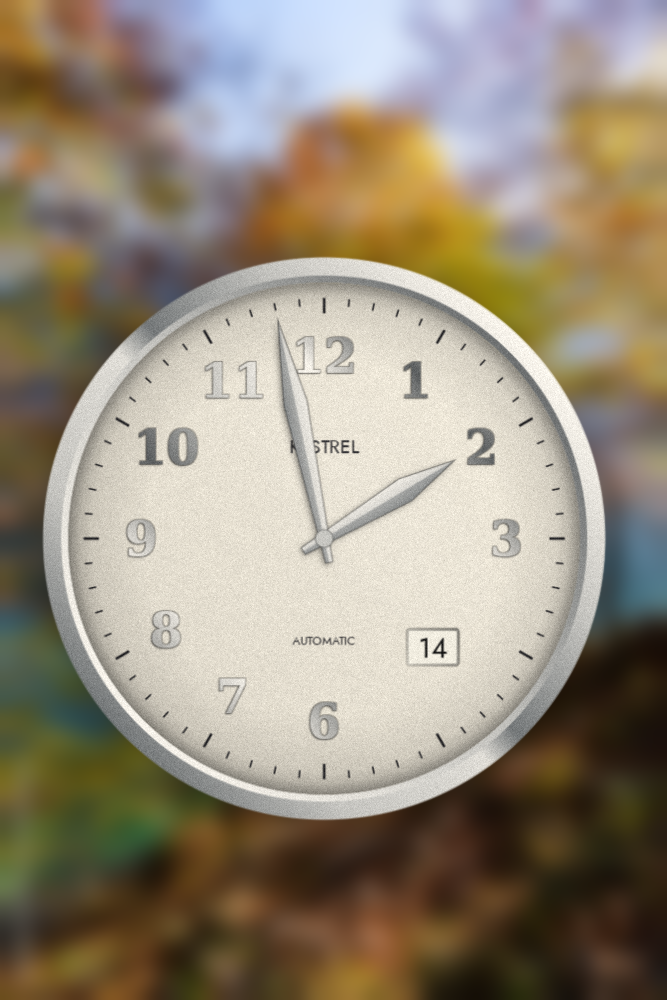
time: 1:58
